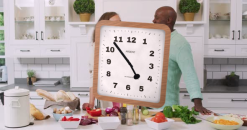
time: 4:53
